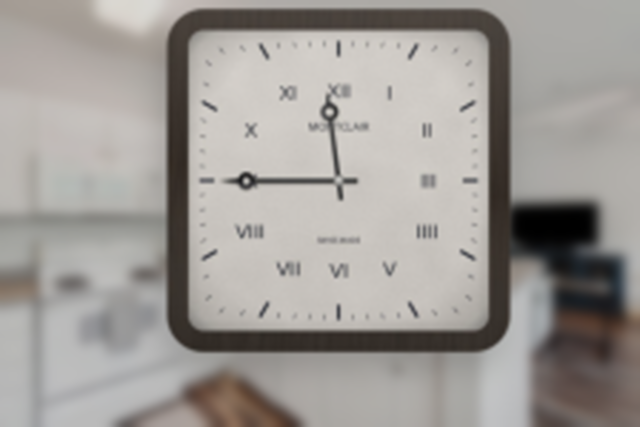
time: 11:45
